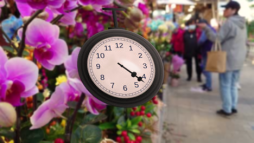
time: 4:22
